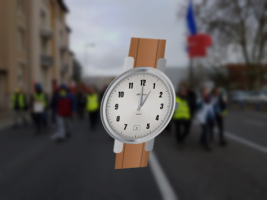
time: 1:00
